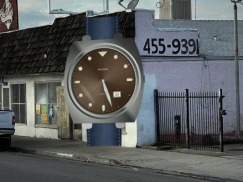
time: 5:27
